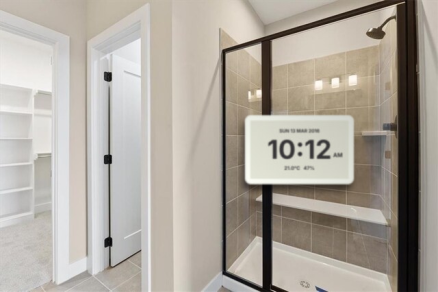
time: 10:12
